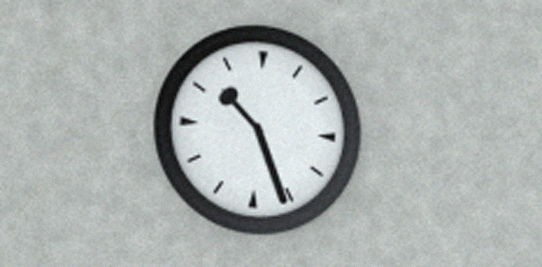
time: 10:26
